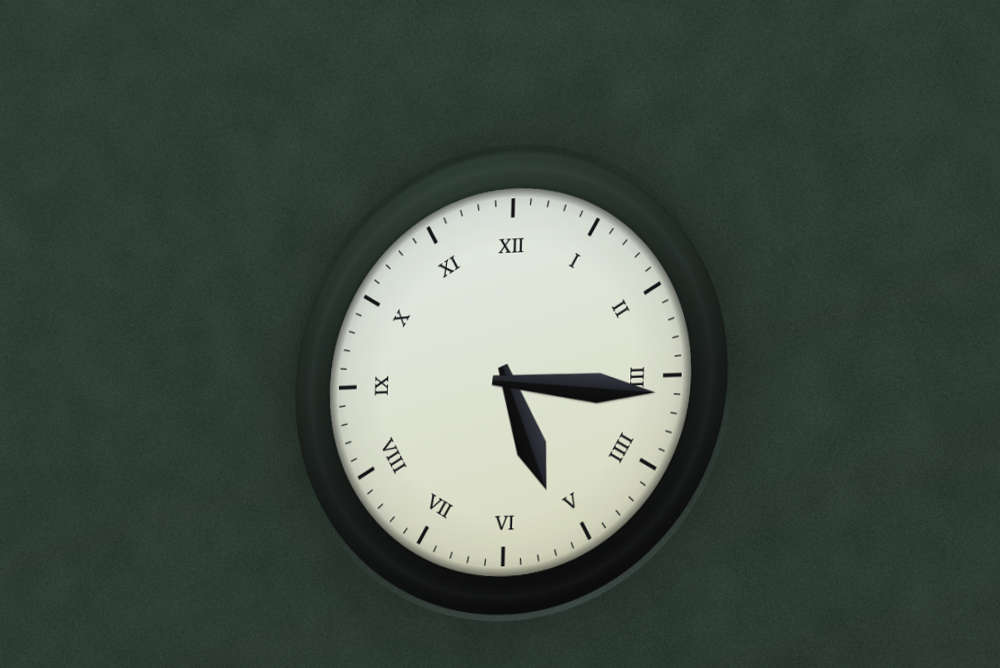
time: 5:16
